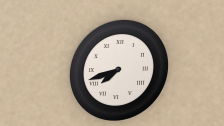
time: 7:42
